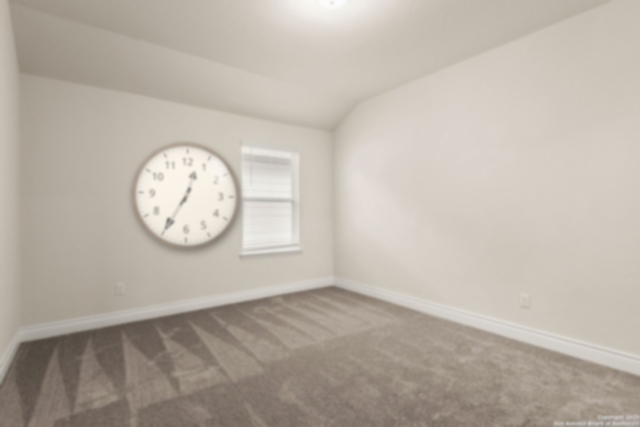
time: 12:35
